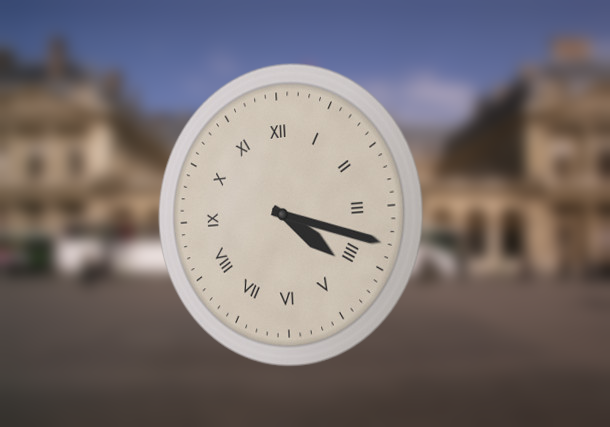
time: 4:18
